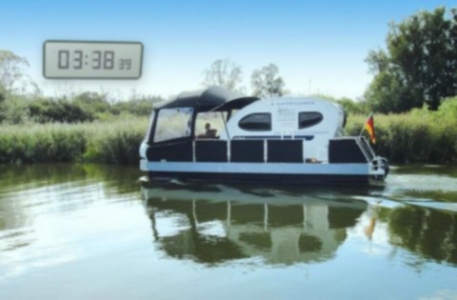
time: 3:38
